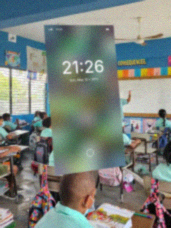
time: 21:26
